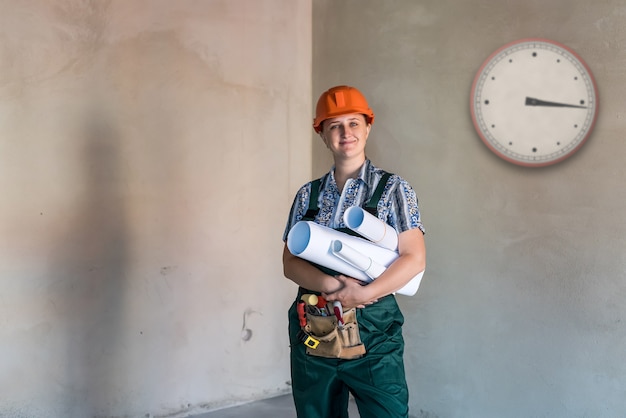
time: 3:16
